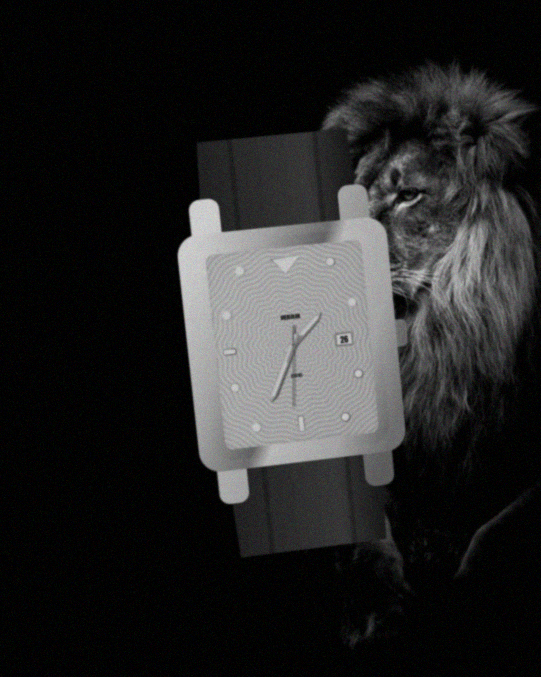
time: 1:34:31
